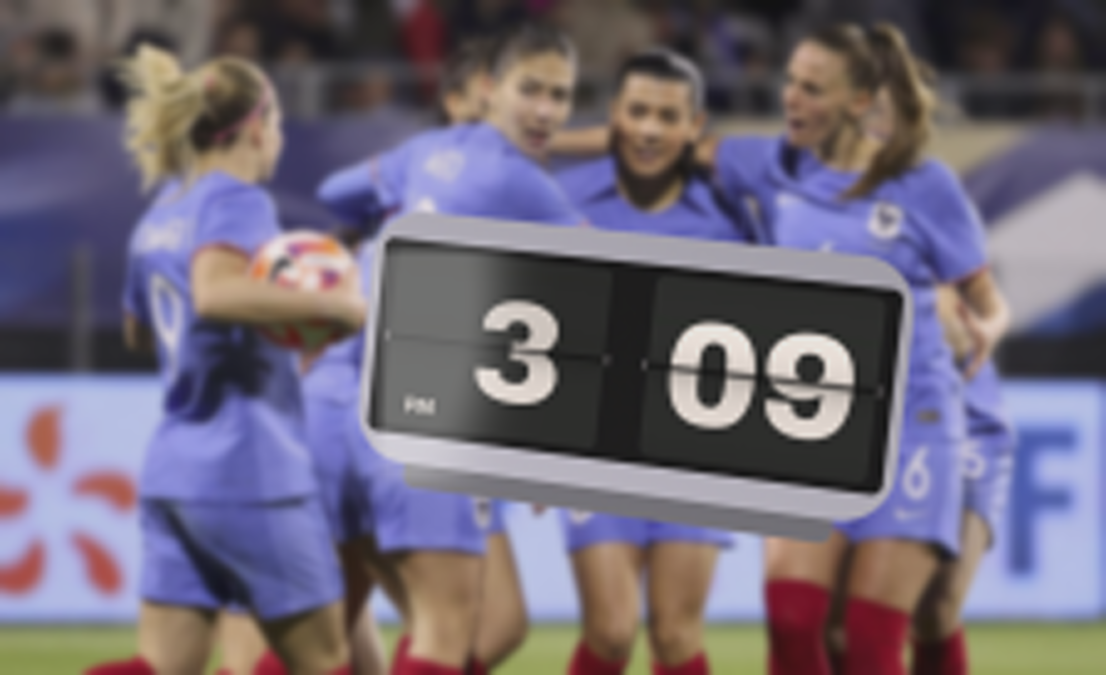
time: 3:09
